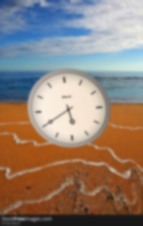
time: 5:40
